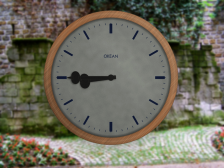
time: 8:45
